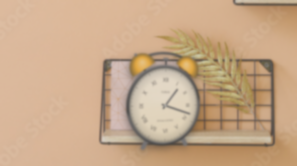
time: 1:18
